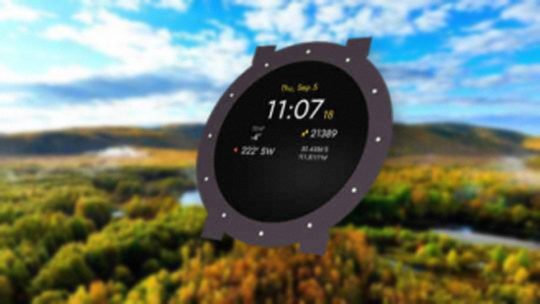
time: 11:07
